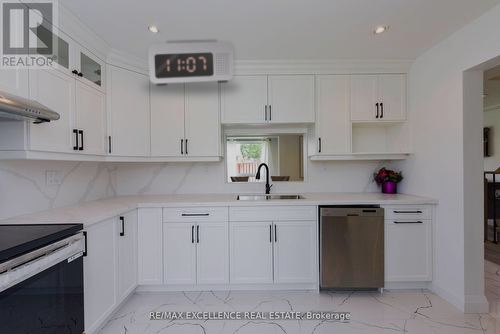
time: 11:07
